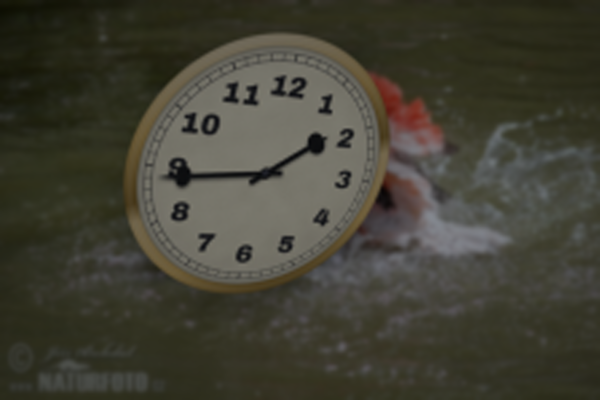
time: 1:44
